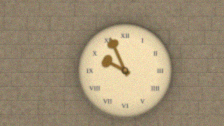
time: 9:56
